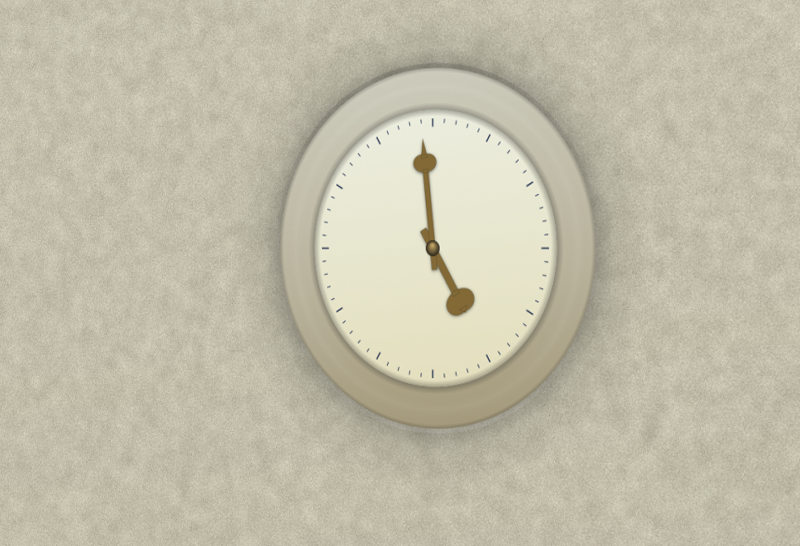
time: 4:59
